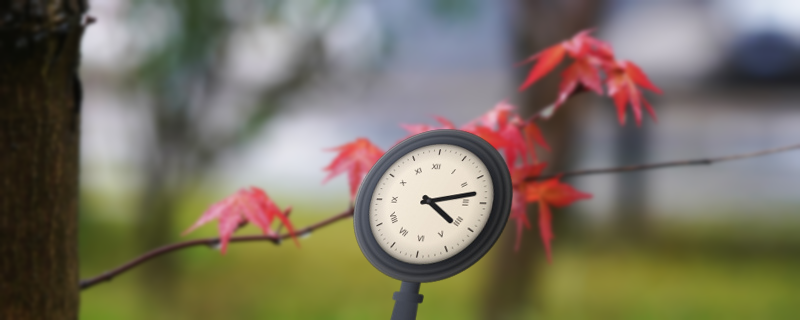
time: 4:13
